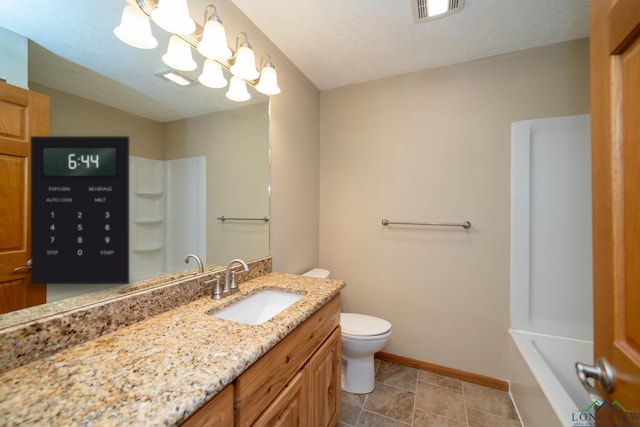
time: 6:44
